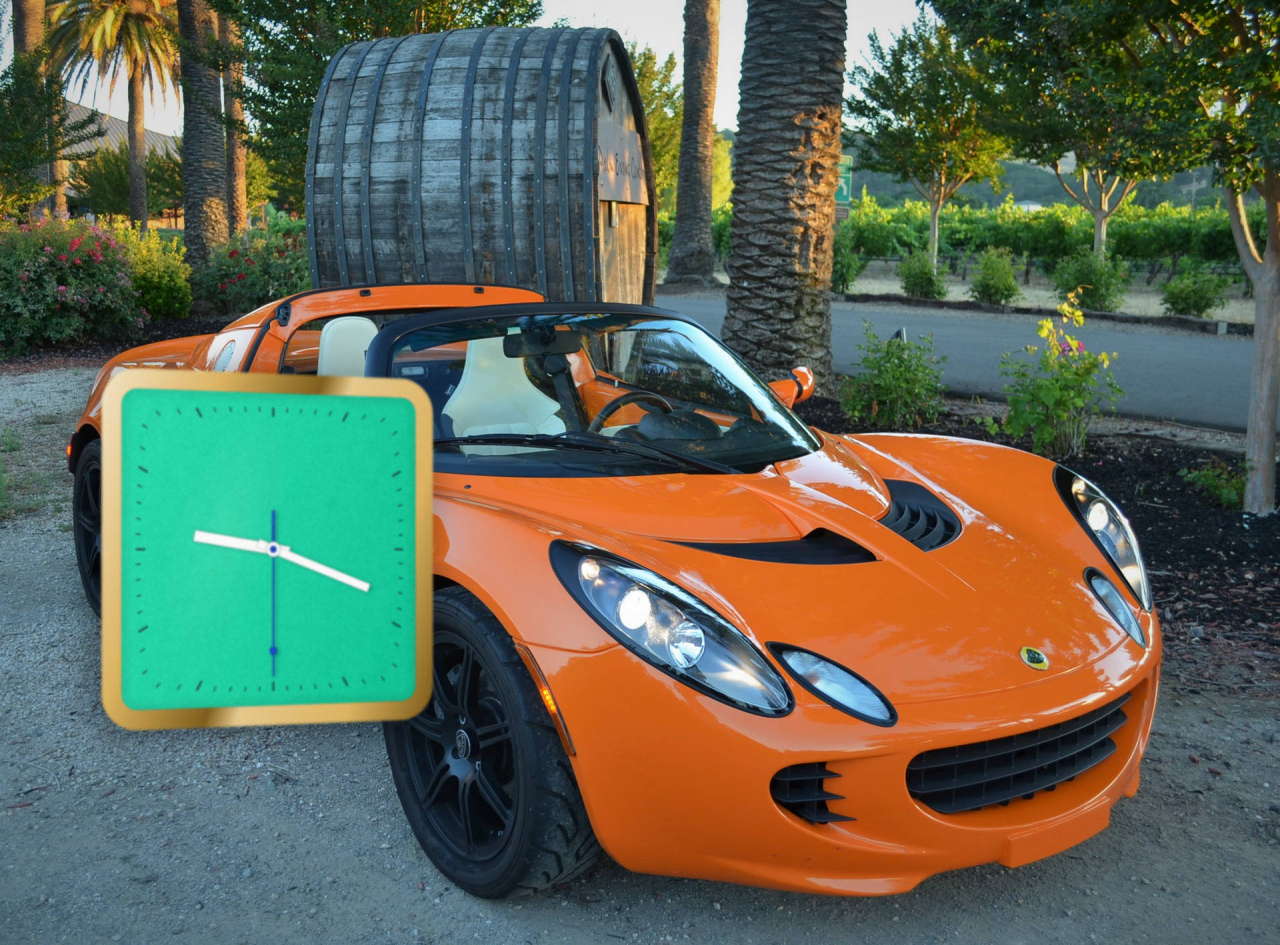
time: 9:18:30
